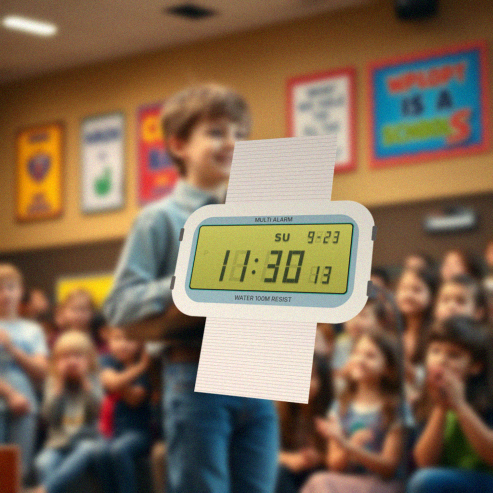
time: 11:30:13
